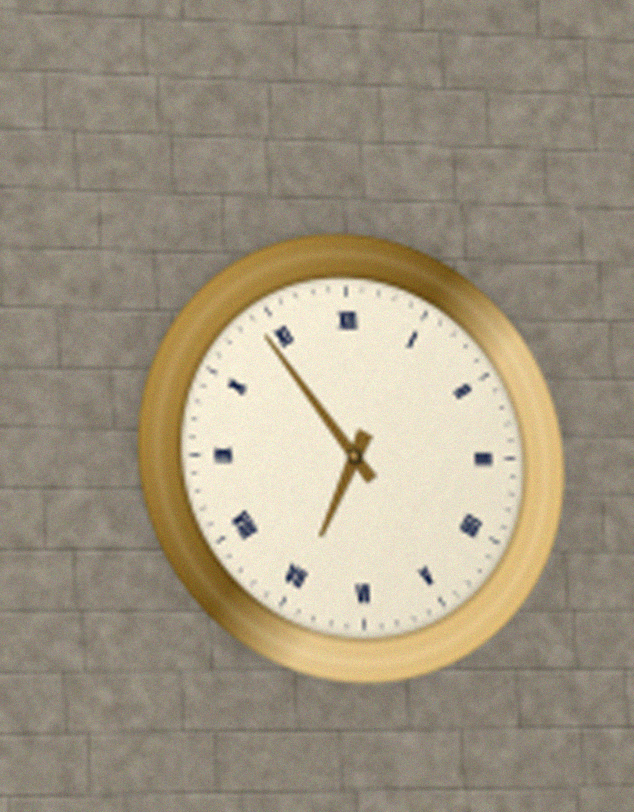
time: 6:54
